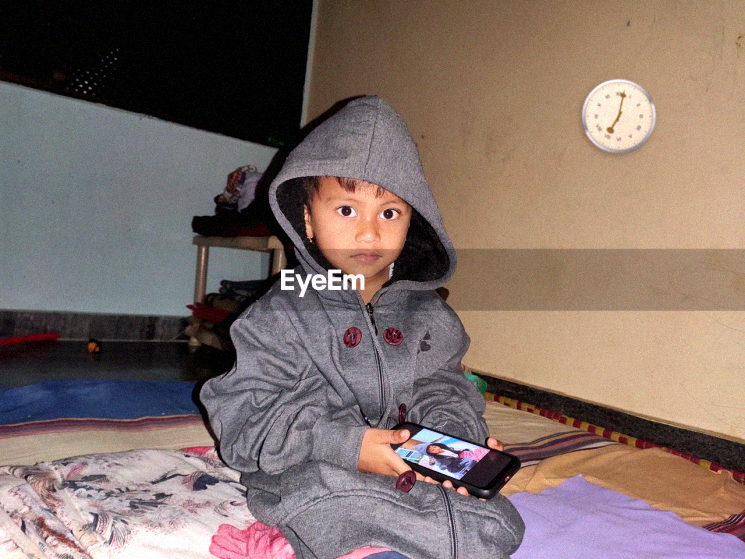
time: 7:02
